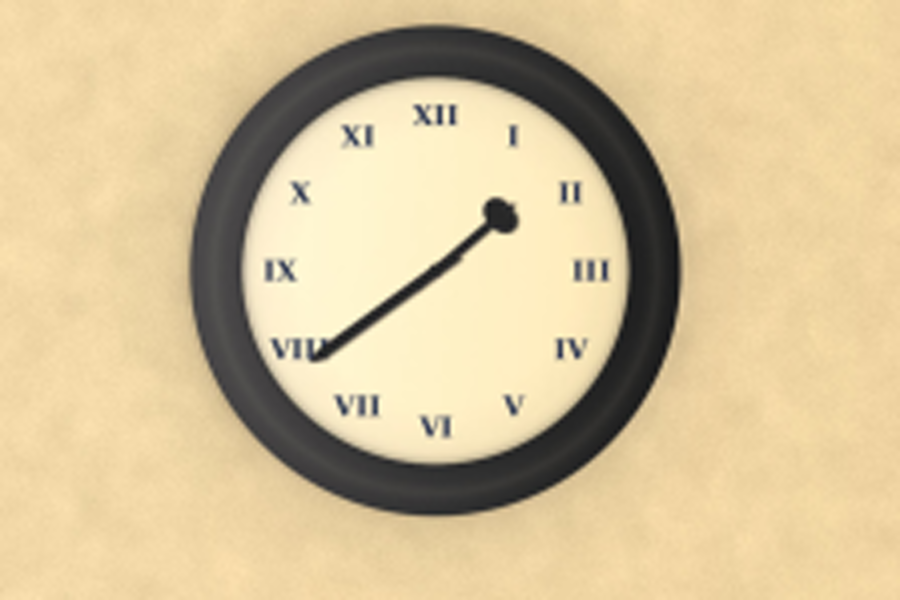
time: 1:39
